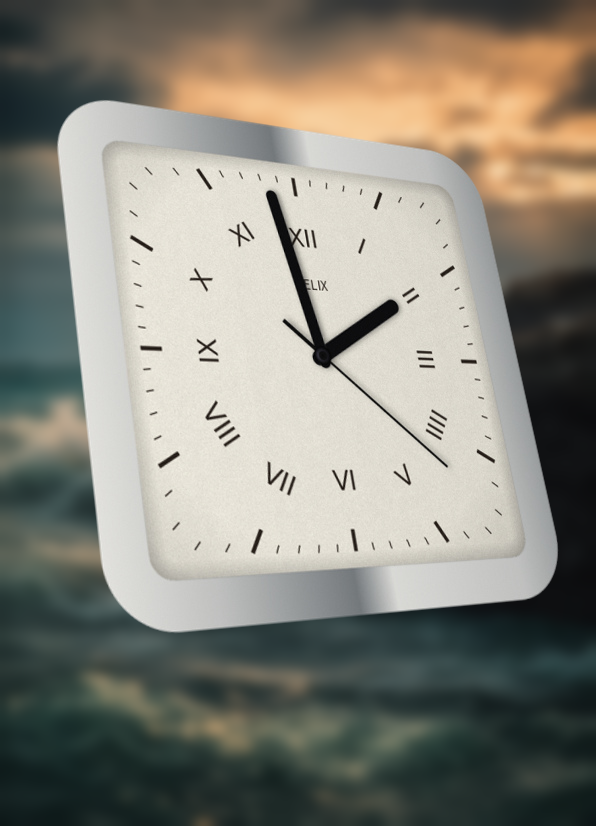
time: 1:58:22
